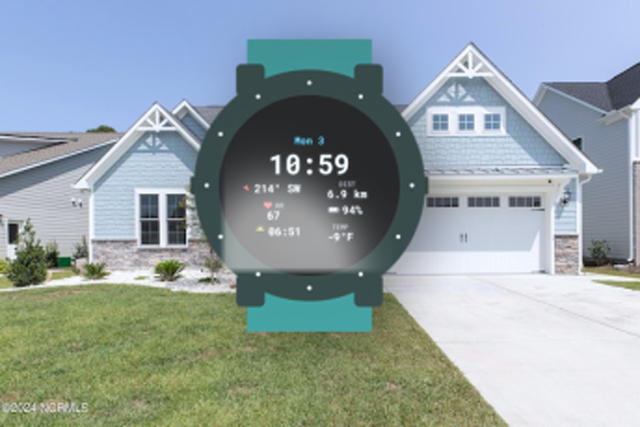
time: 10:59
